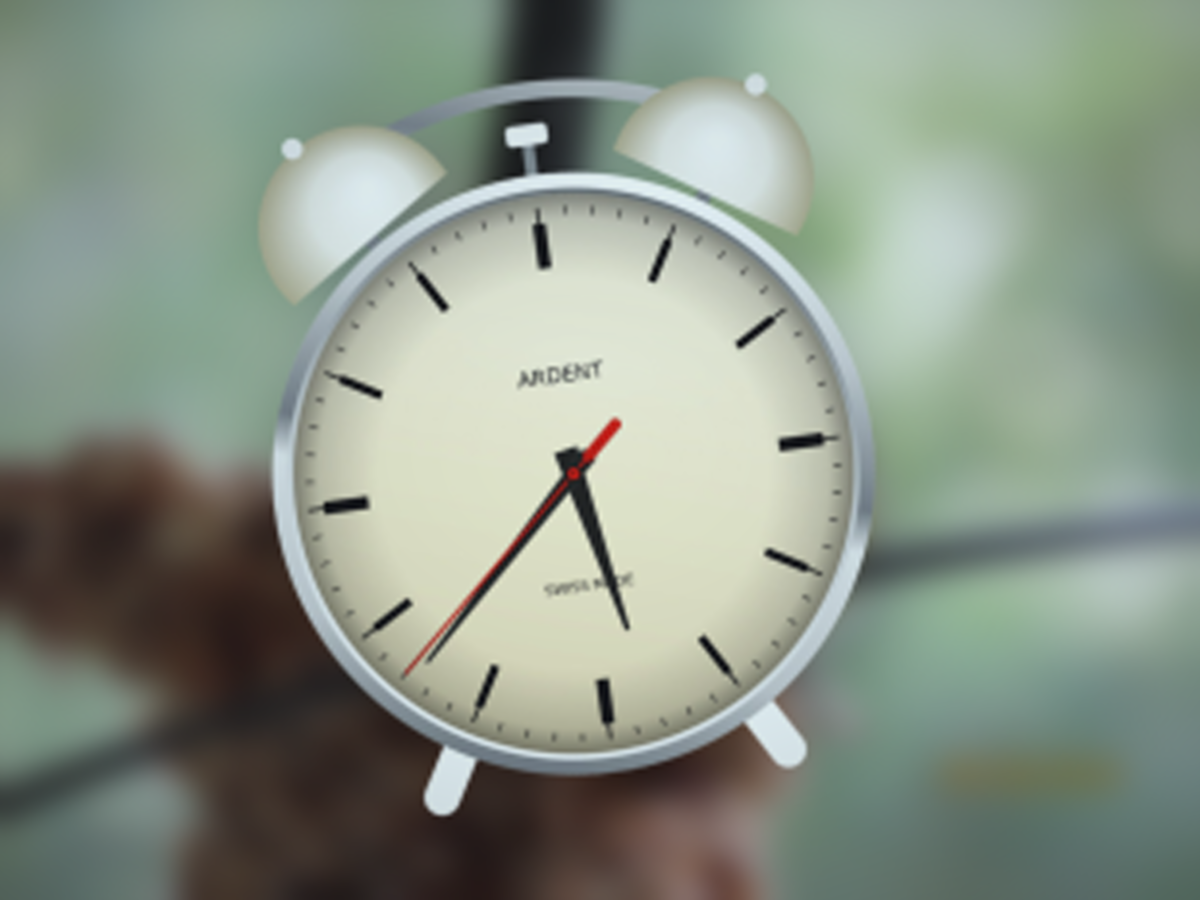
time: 5:37:38
